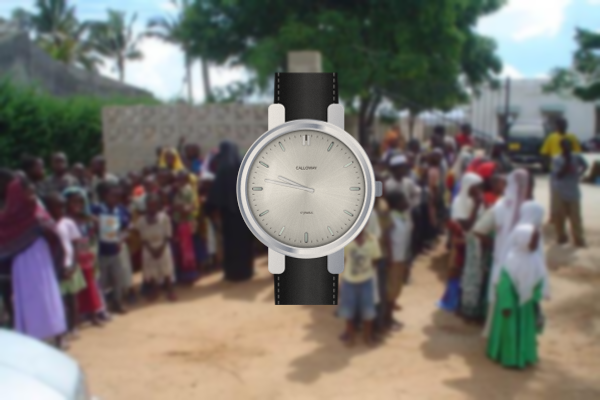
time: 9:47
